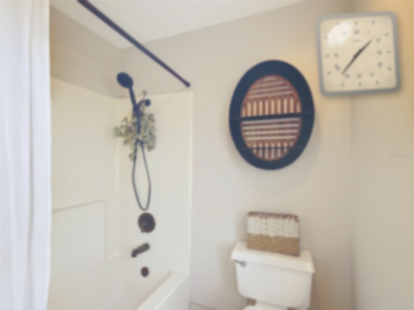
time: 1:37
